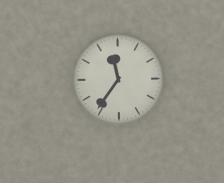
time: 11:36
